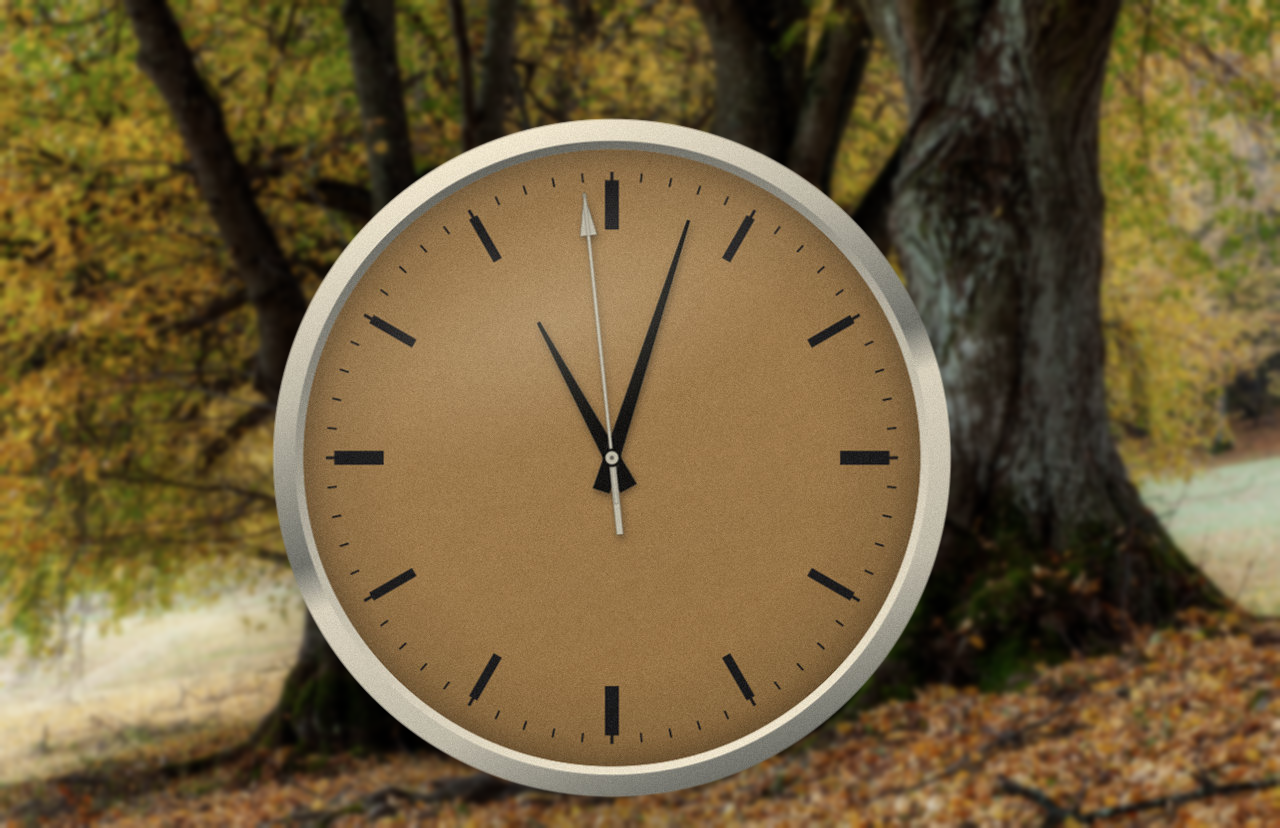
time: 11:02:59
